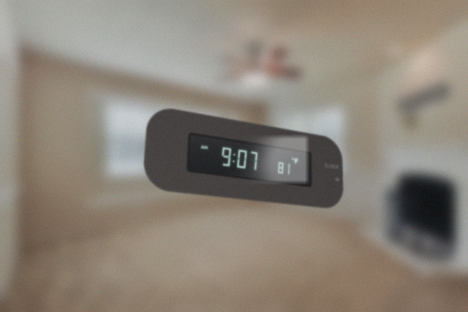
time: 9:07
